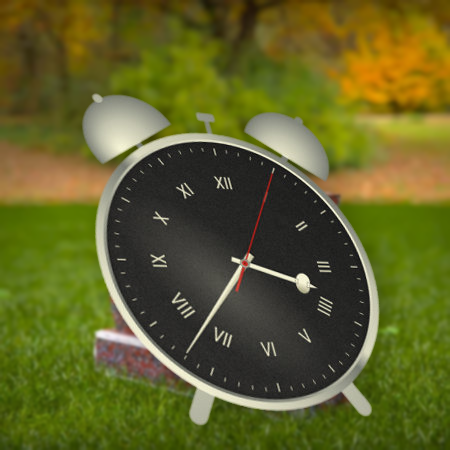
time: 3:37:05
